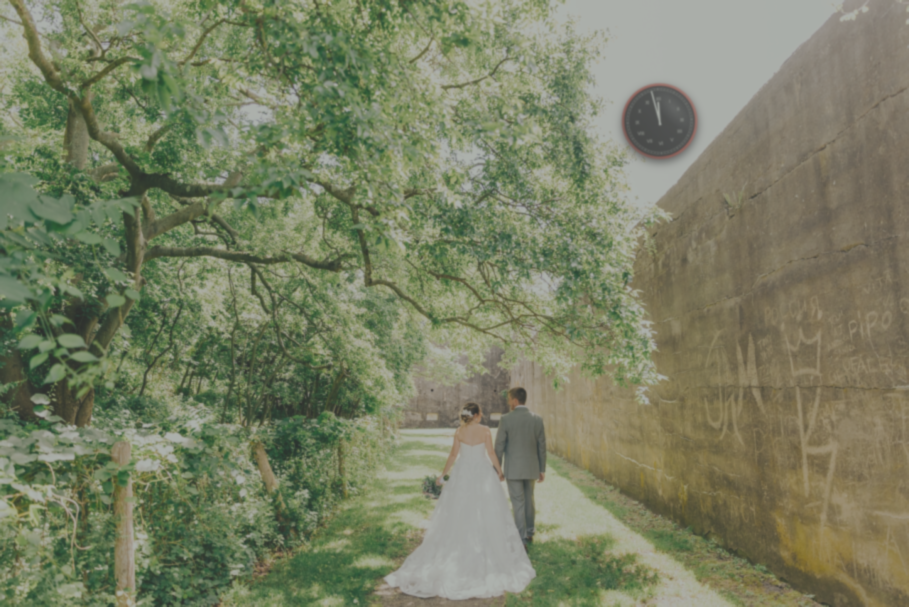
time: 11:58
